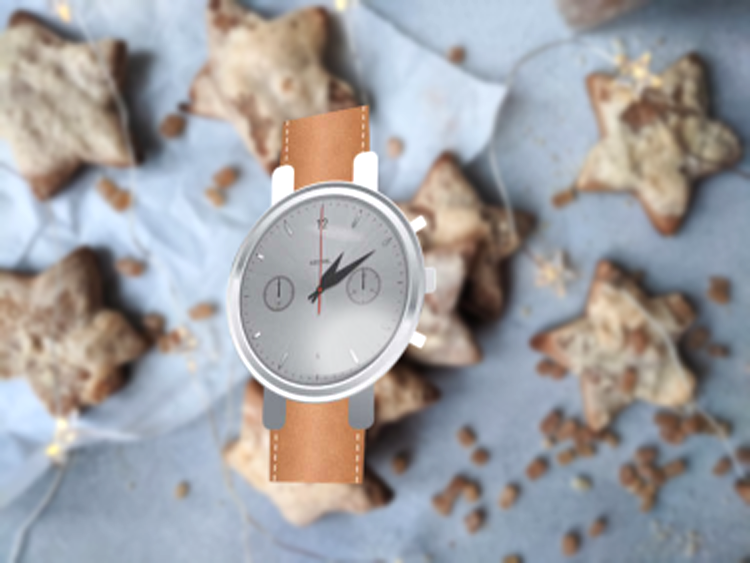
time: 1:10
